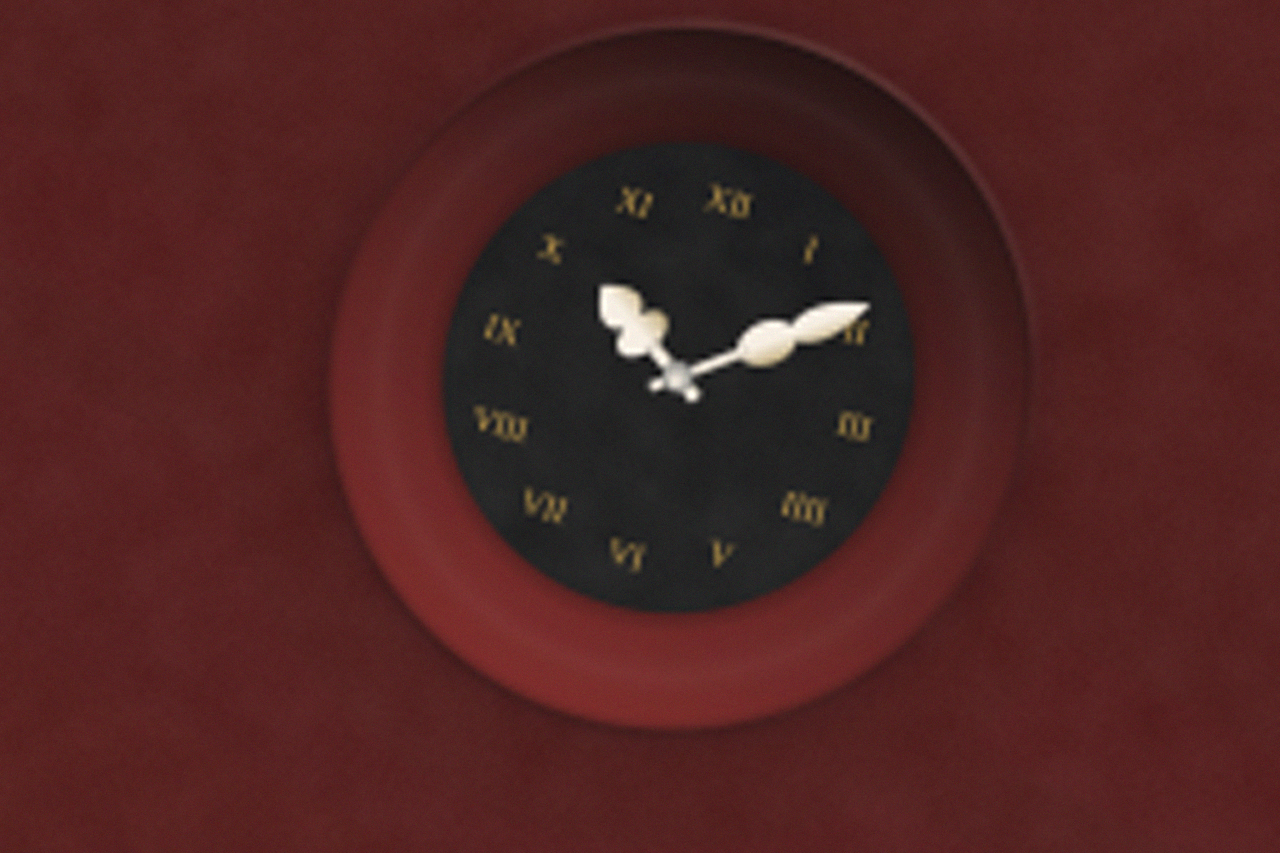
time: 10:09
